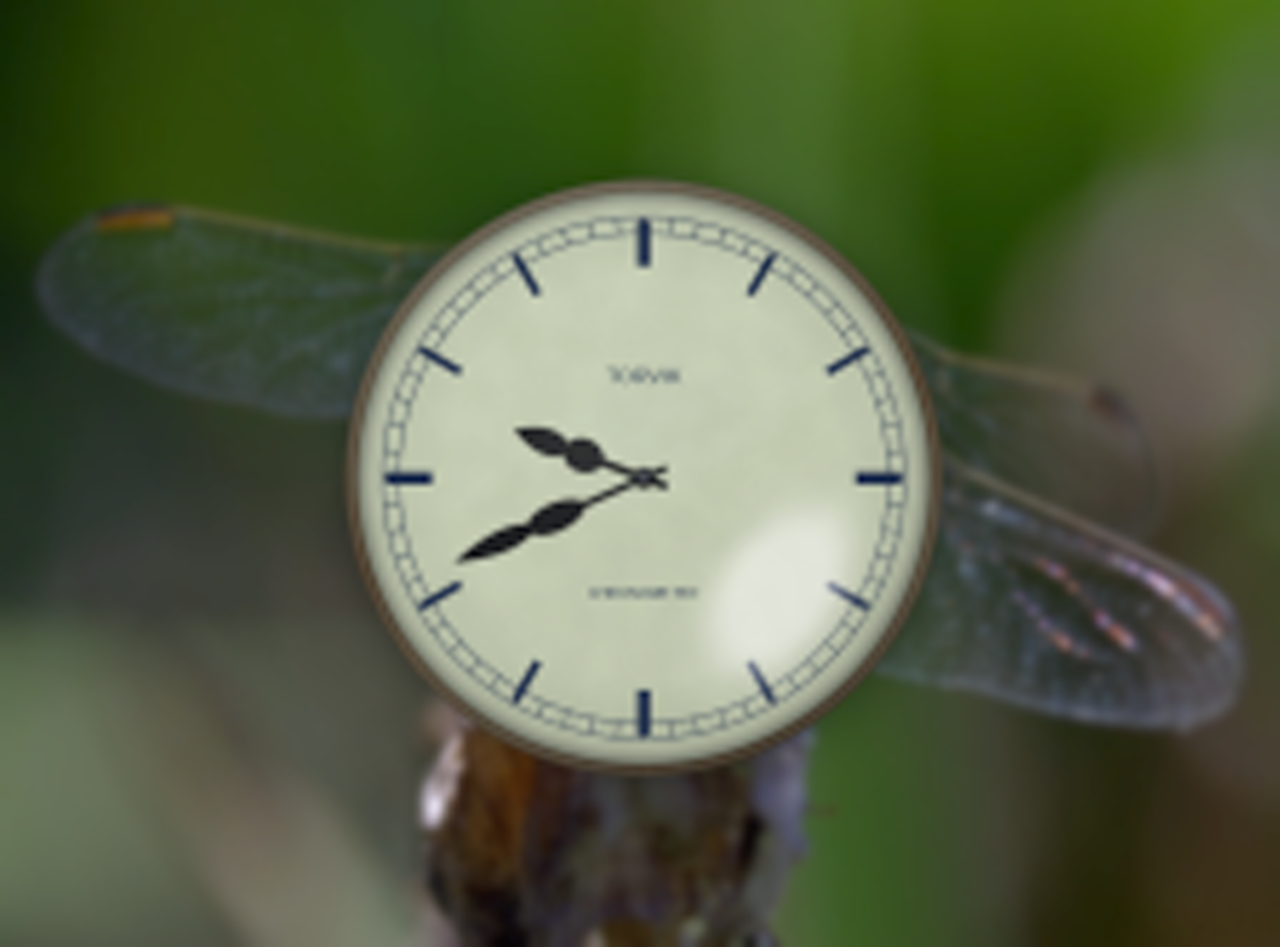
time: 9:41
